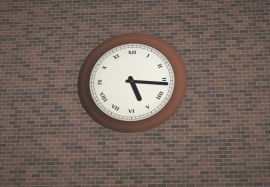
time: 5:16
